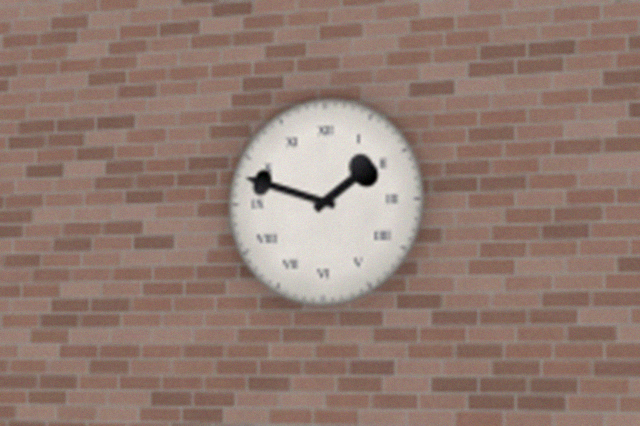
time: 1:48
